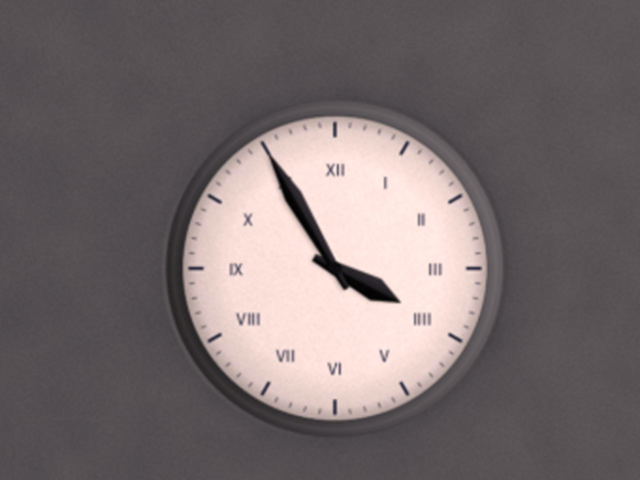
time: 3:55
